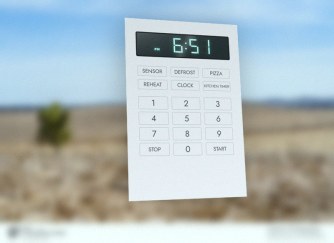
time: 6:51
